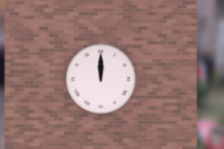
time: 12:00
